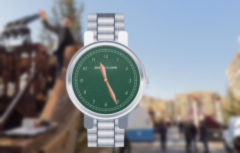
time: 11:26
